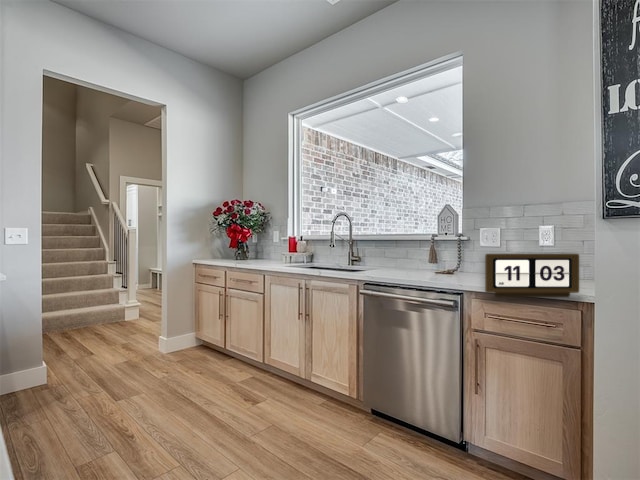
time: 11:03
